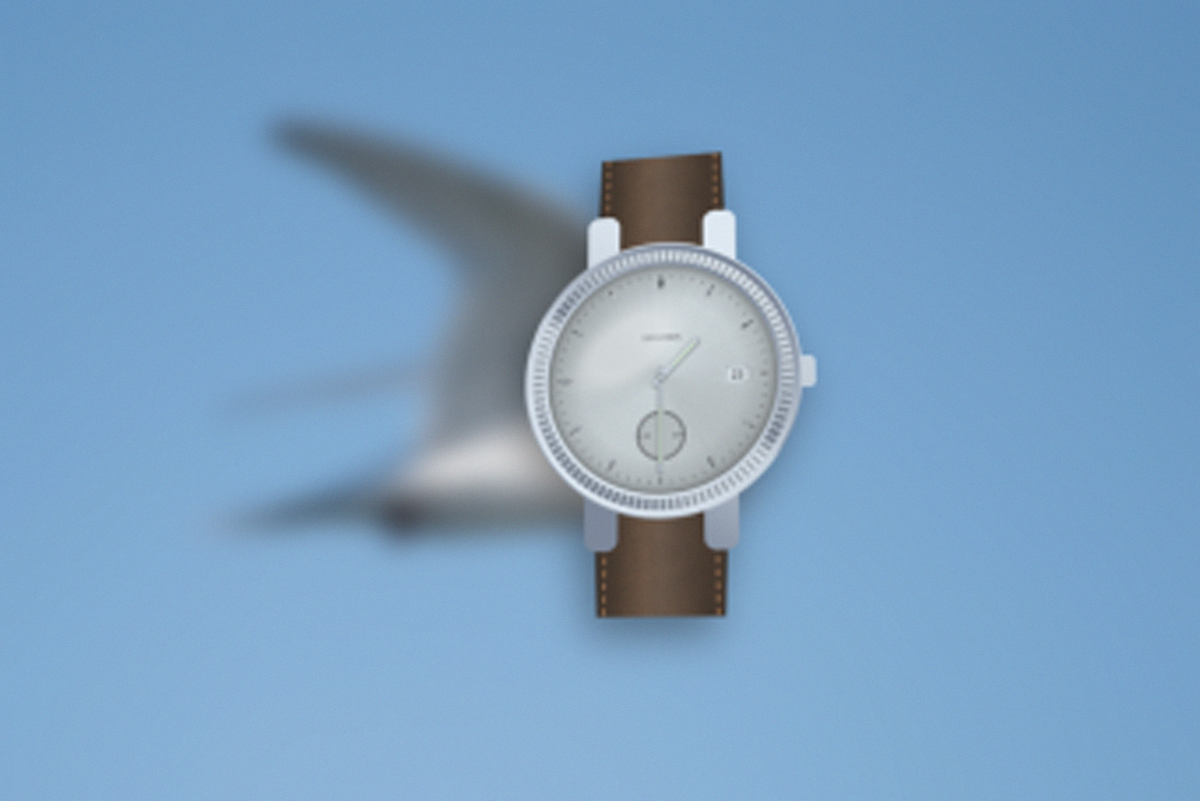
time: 1:30
